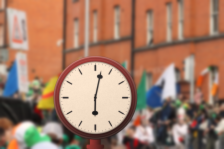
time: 6:02
